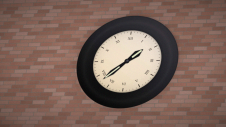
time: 1:38
